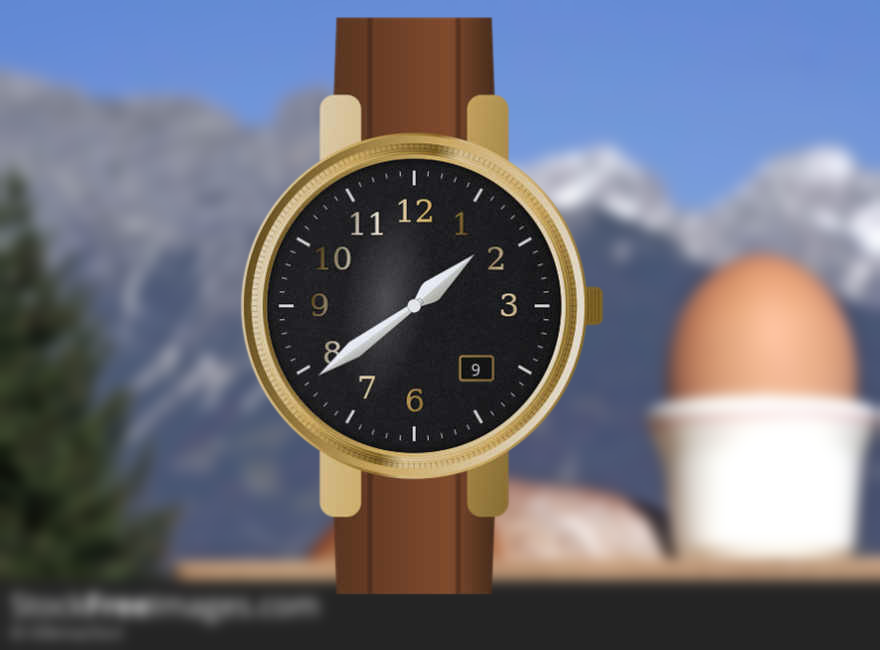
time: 1:39
